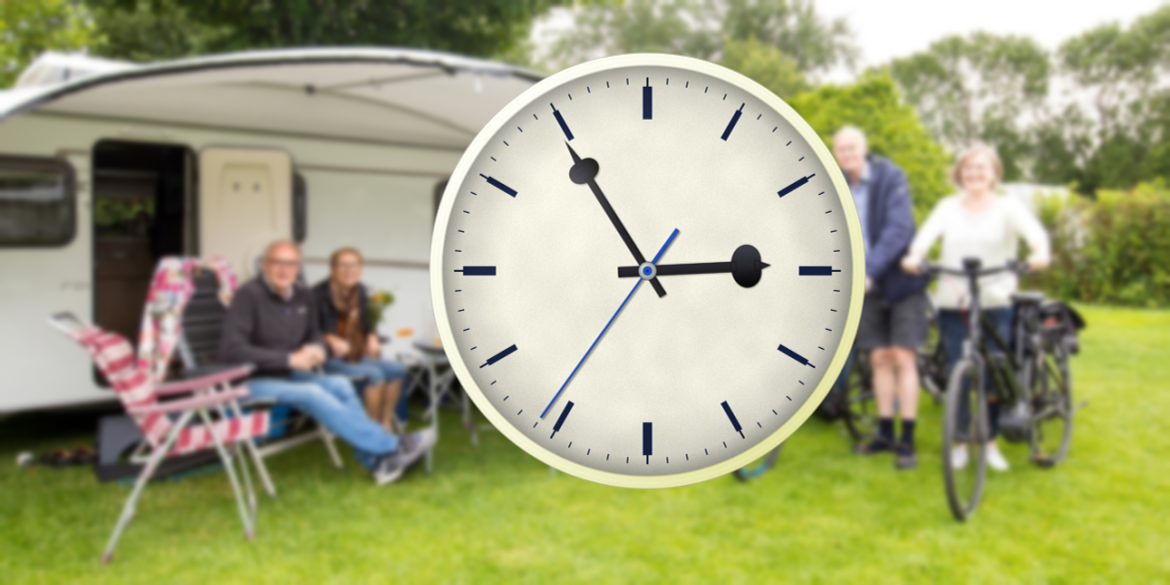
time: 2:54:36
